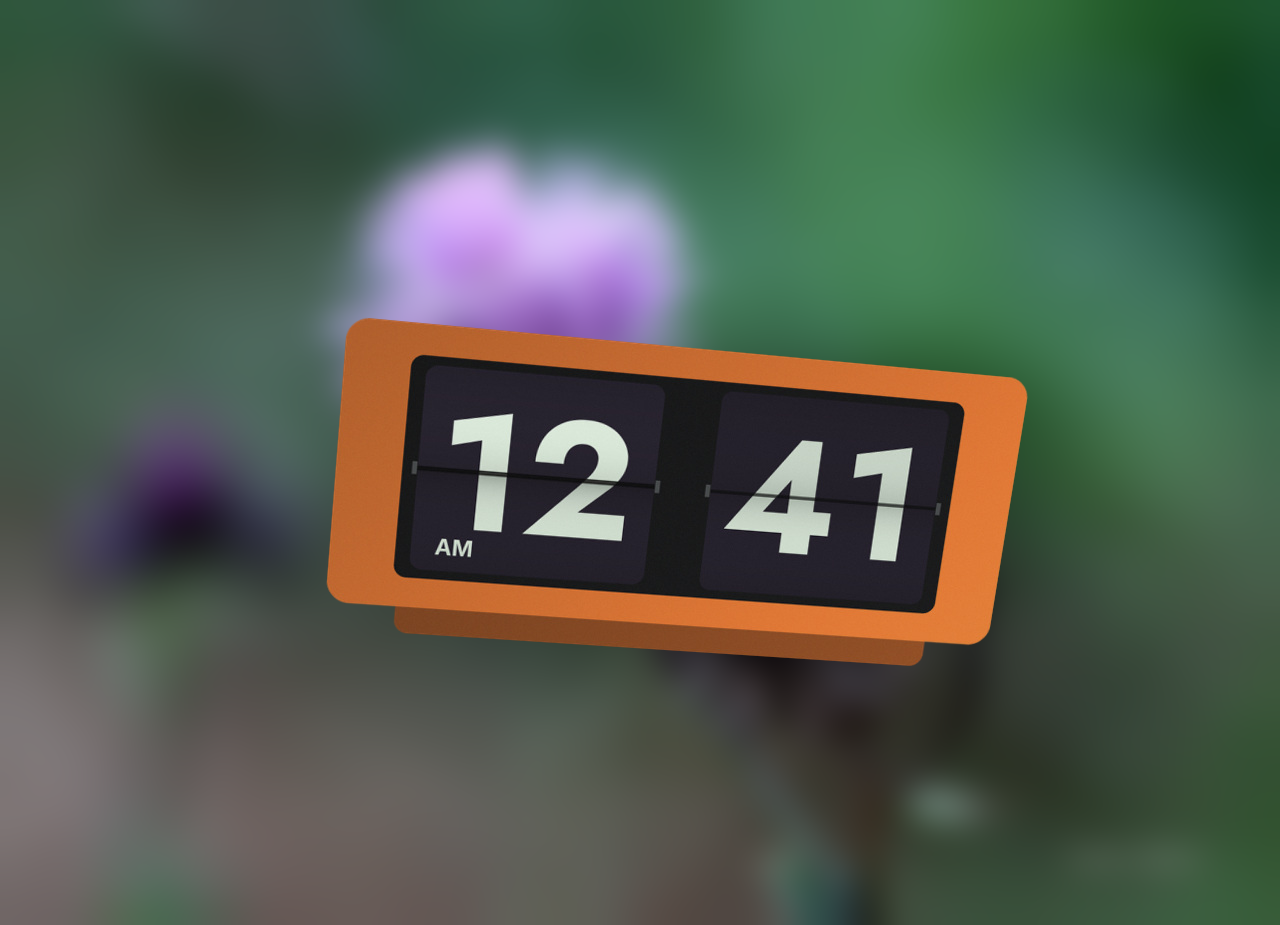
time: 12:41
